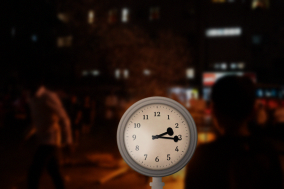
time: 2:16
